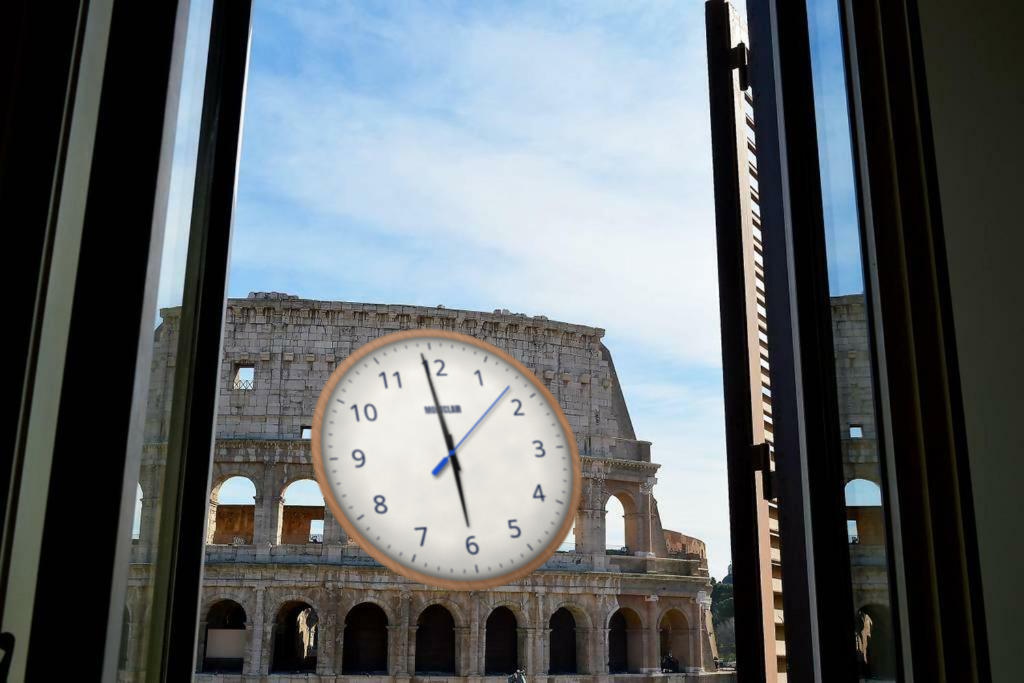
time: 5:59:08
